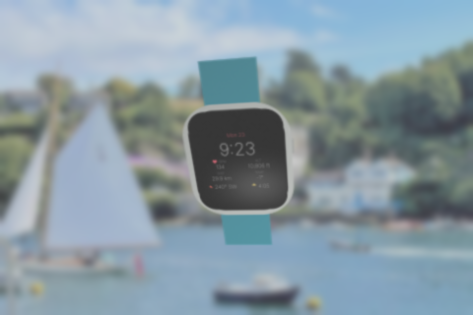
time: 9:23
